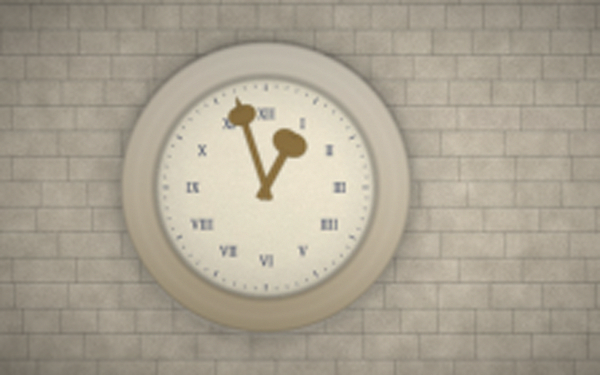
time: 12:57
